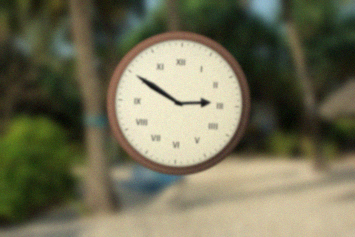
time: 2:50
